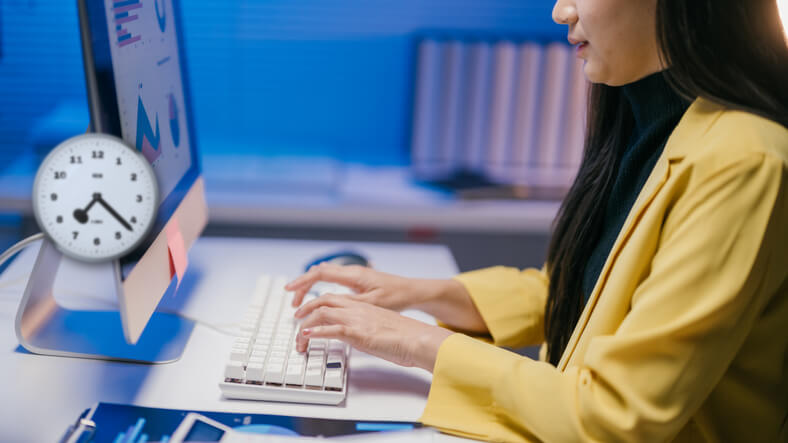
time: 7:22
